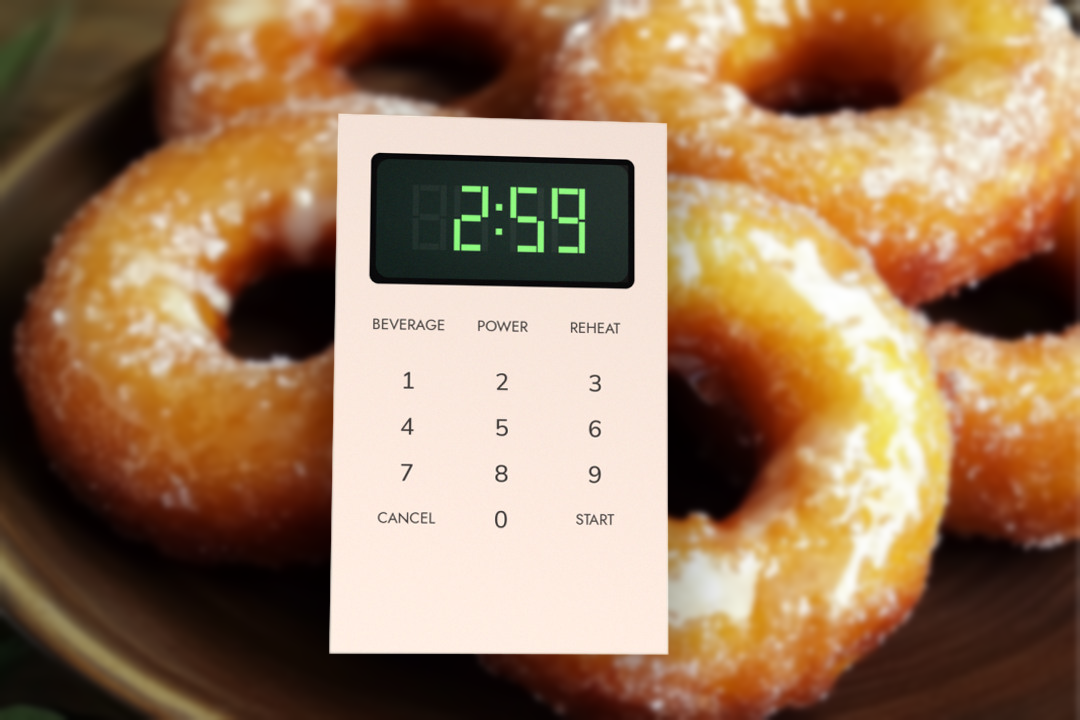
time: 2:59
